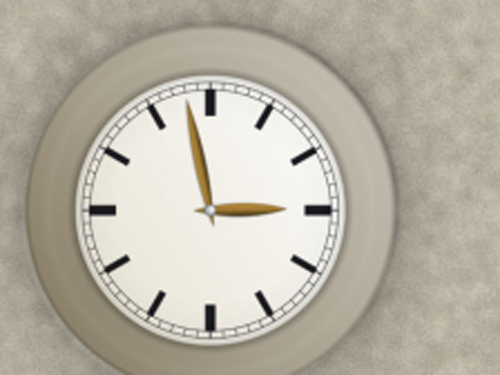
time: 2:58
